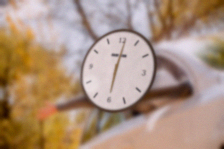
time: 6:01
